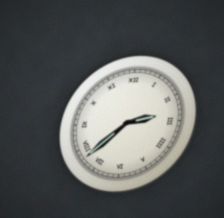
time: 2:38
